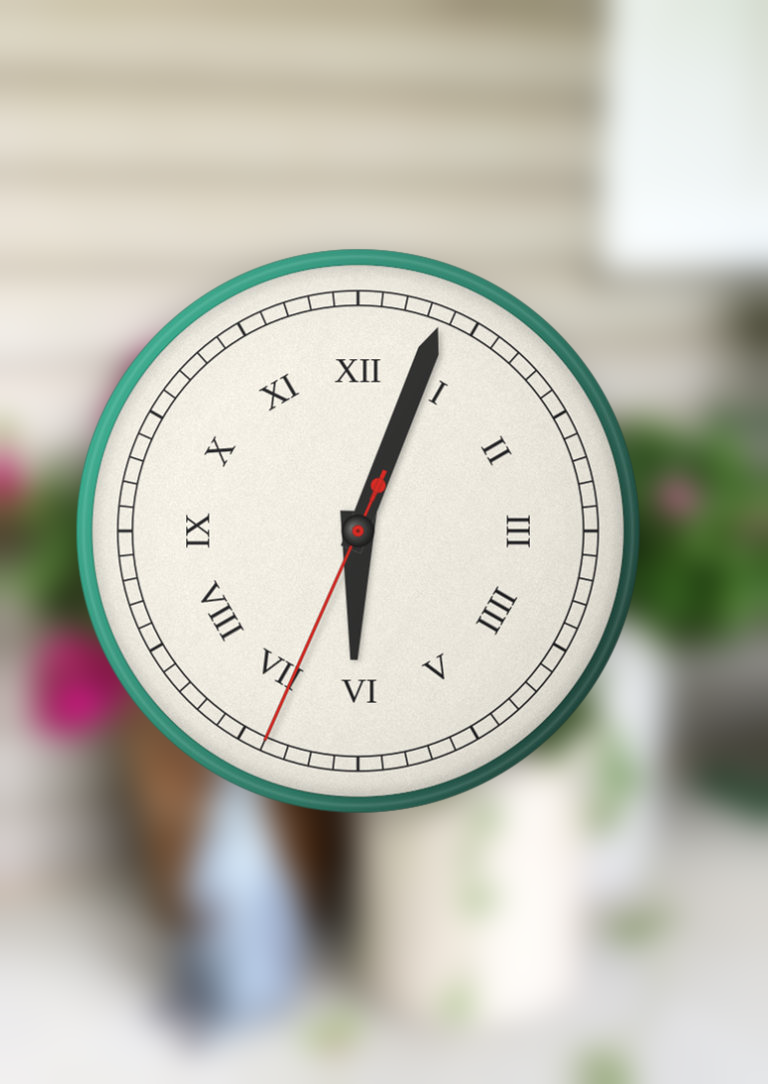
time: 6:03:34
